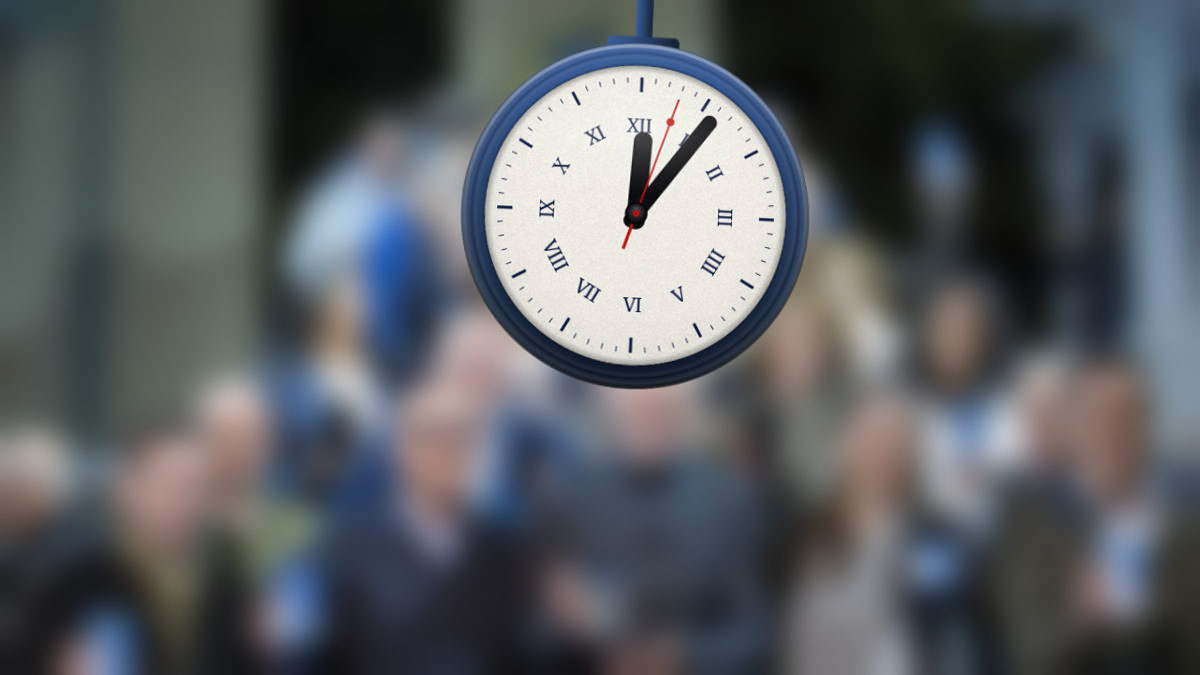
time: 12:06:03
